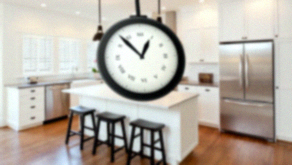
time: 12:53
